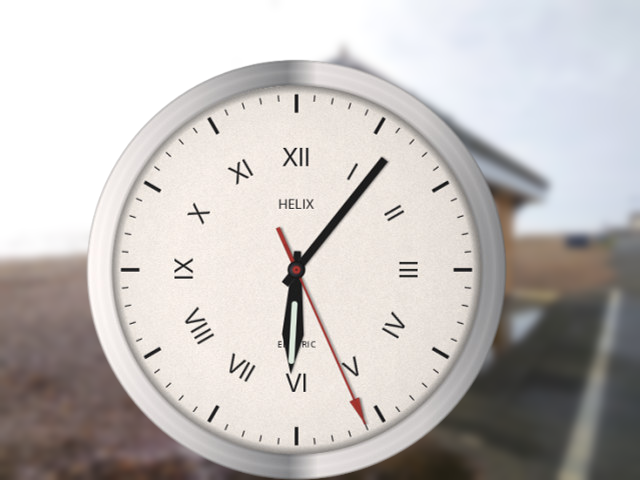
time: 6:06:26
